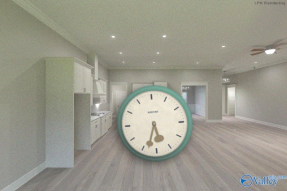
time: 5:33
